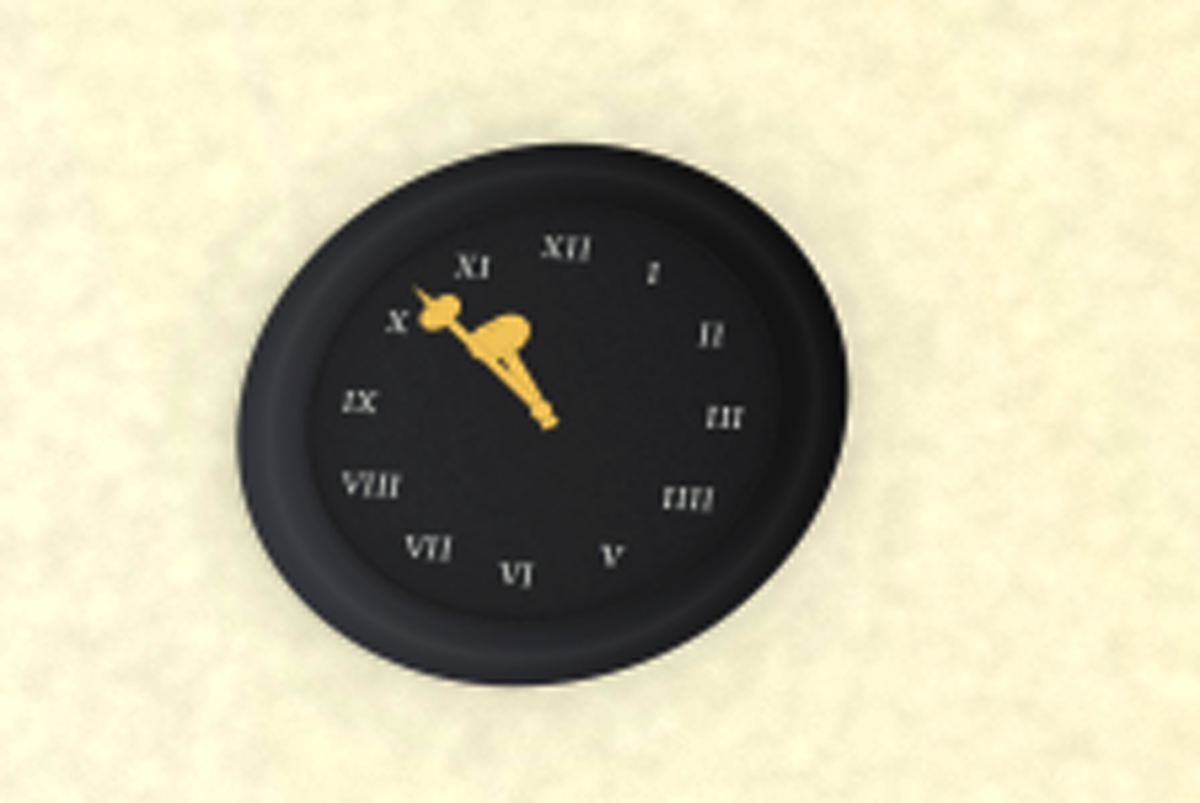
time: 10:52
